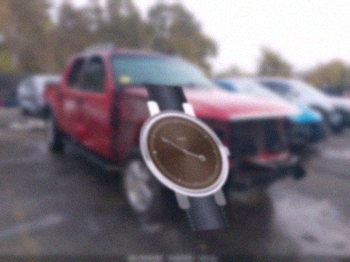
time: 3:51
